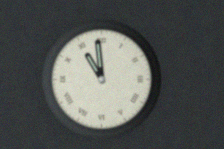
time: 10:59
